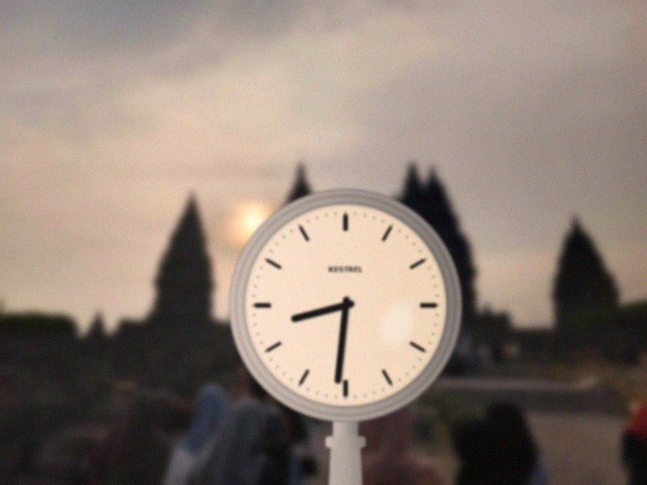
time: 8:31
